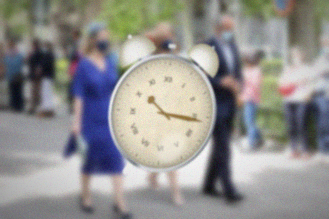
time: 10:16
